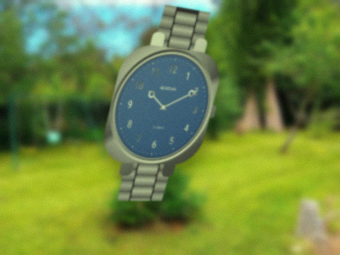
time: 10:10
